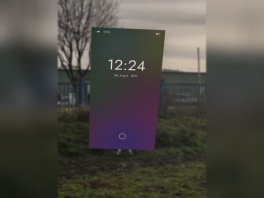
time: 12:24
